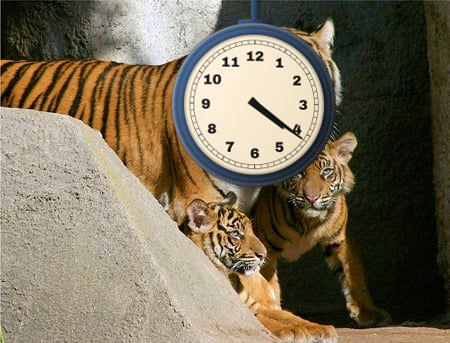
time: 4:21
